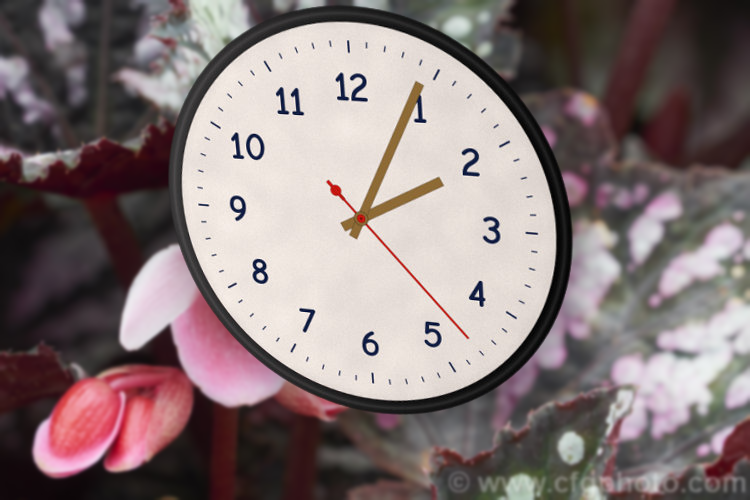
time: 2:04:23
